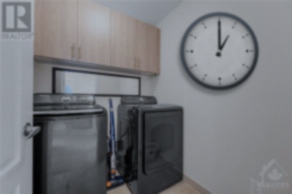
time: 1:00
